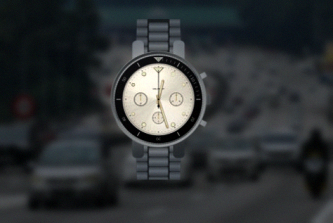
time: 12:27
